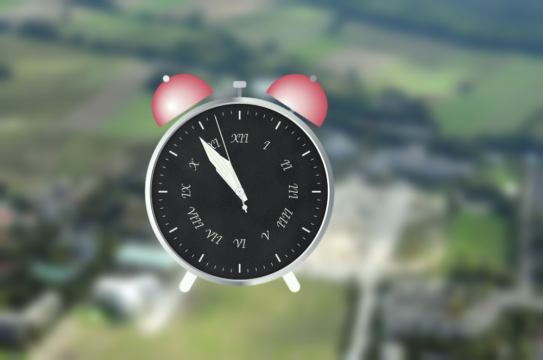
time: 10:53:57
